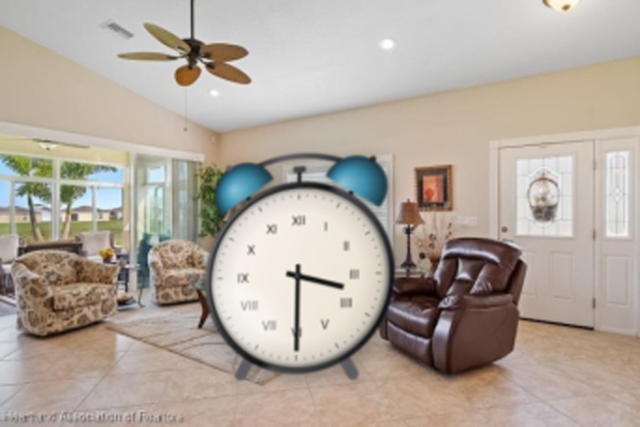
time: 3:30
